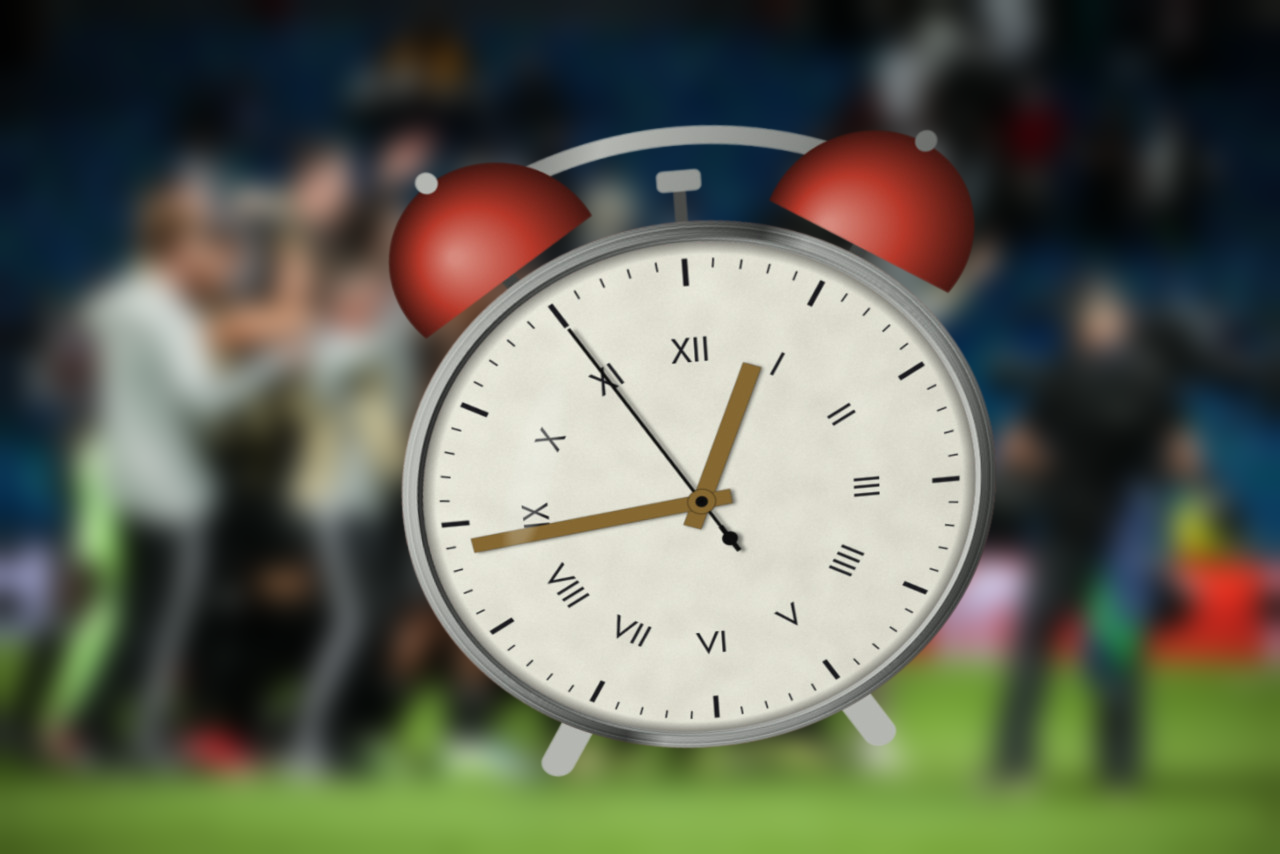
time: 12:43:55
